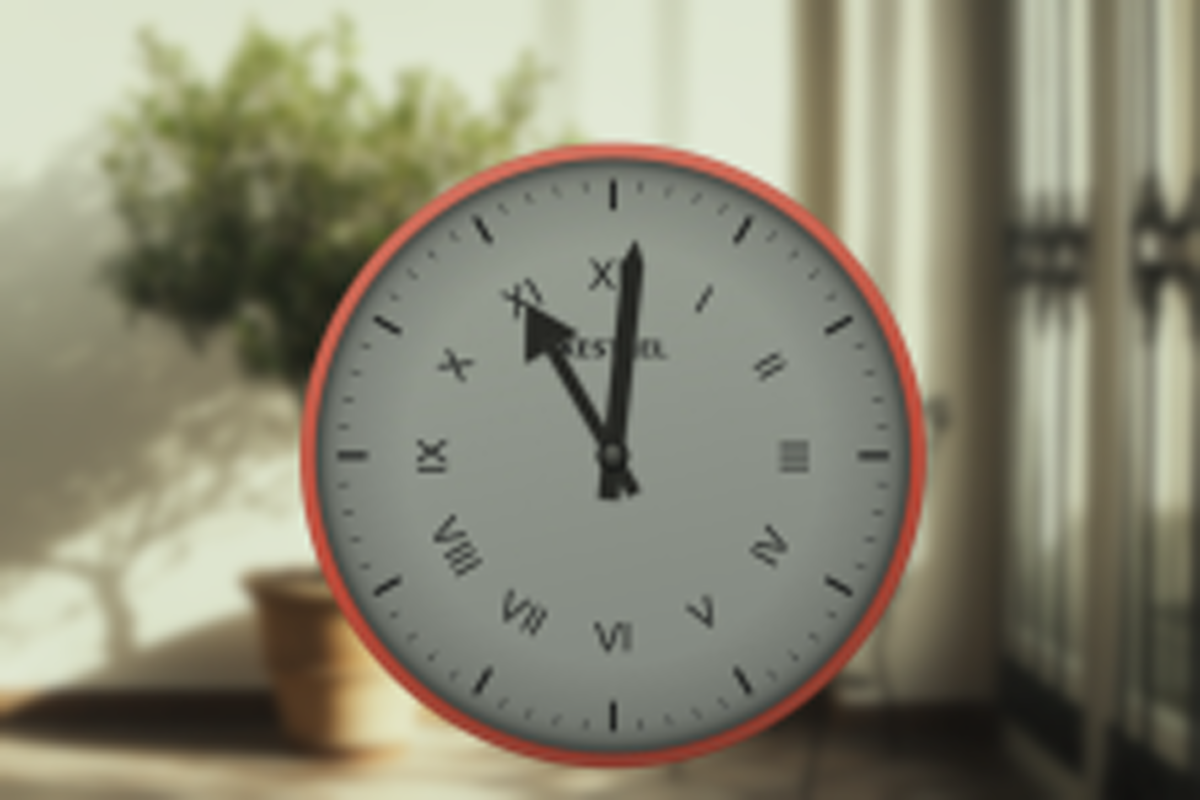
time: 11:01
